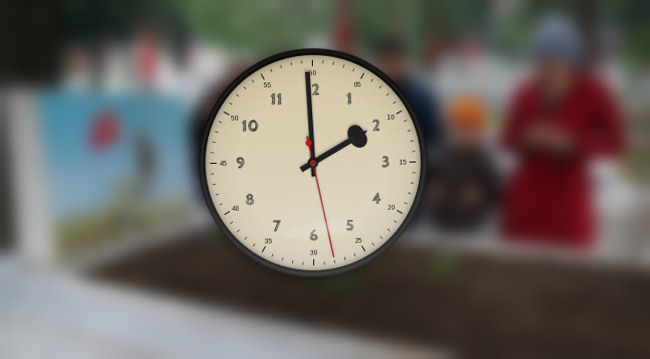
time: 1:59:28
